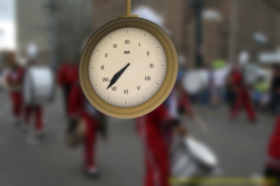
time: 7:37
